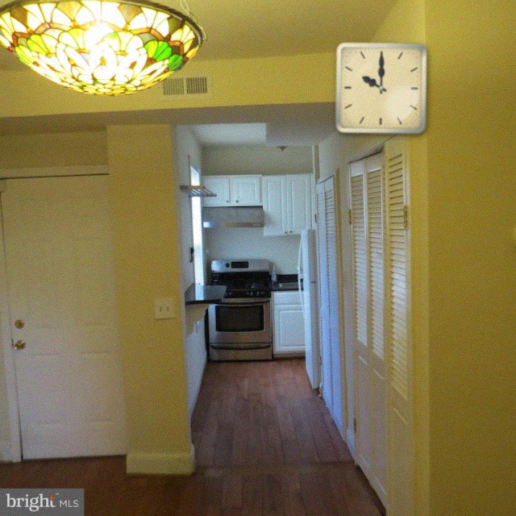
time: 10:00
